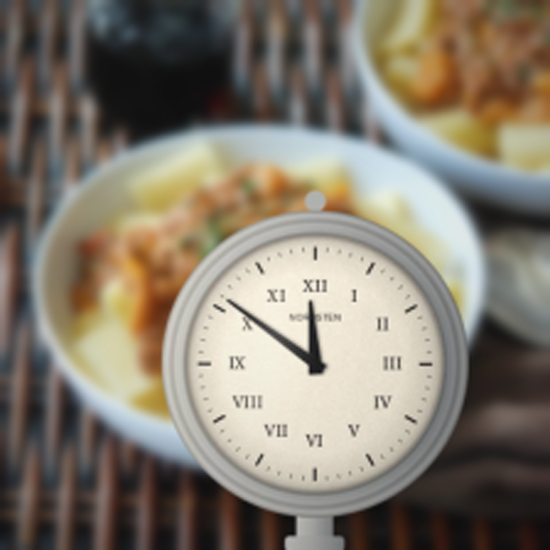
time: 11:51
